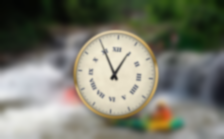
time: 12:55
